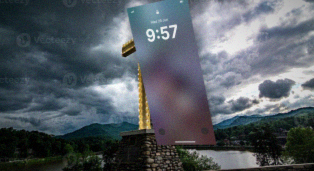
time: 9:57
